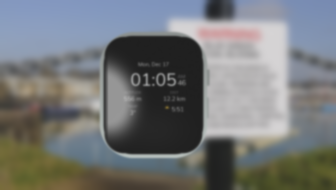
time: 1:05
